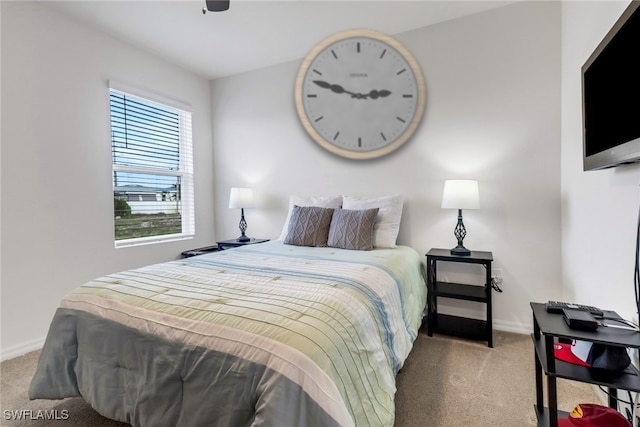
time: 2:48
